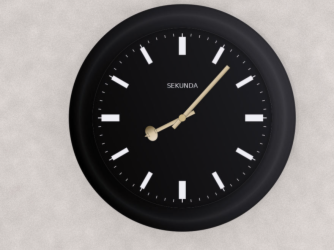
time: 8:07
